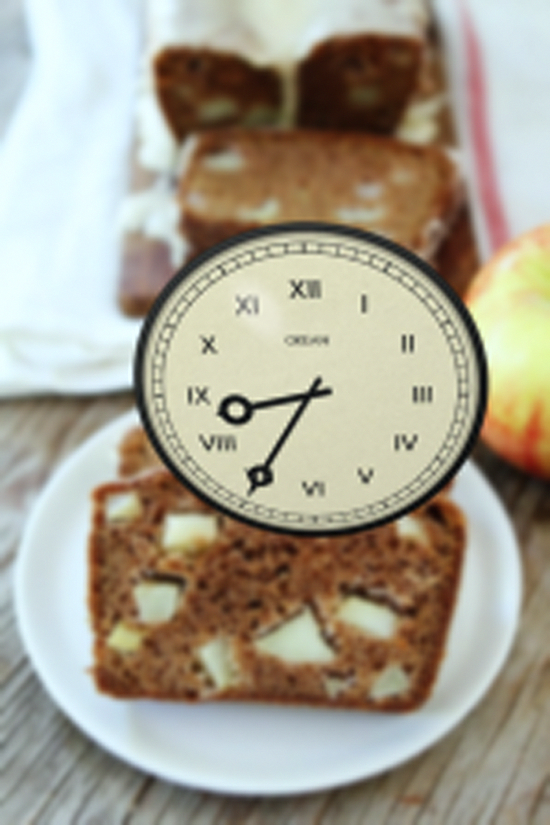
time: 8:35
